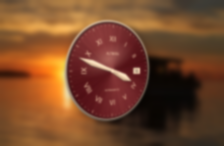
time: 3:48
